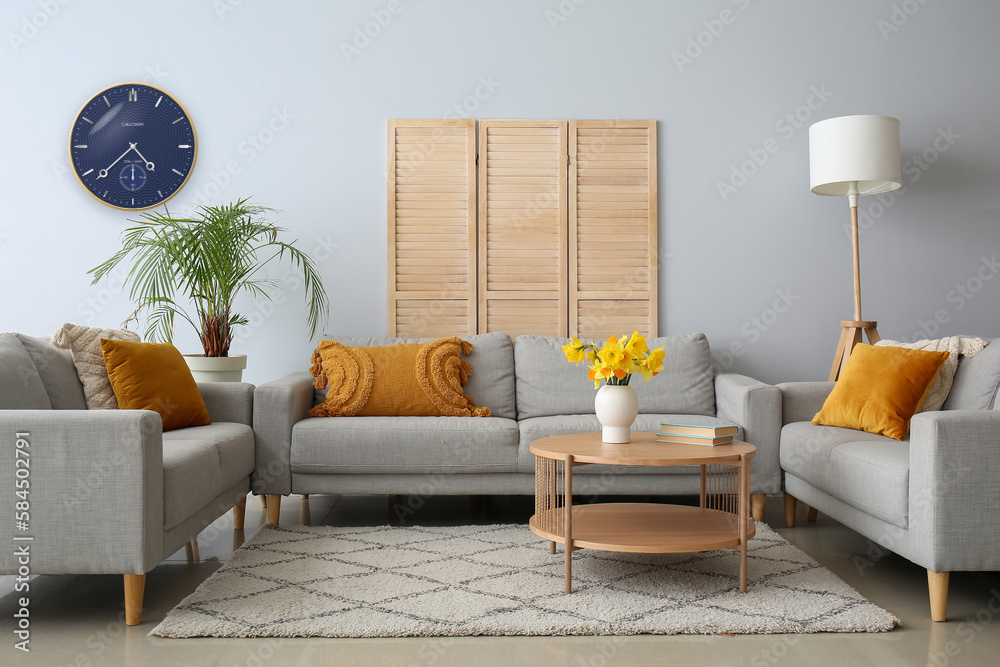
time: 4:38
